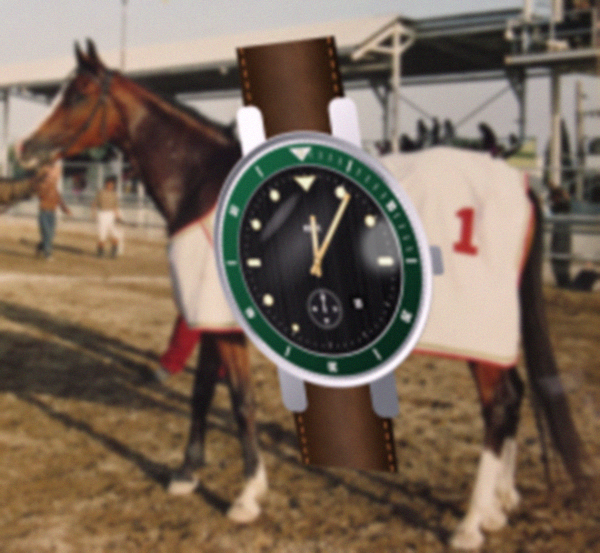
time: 12:06
